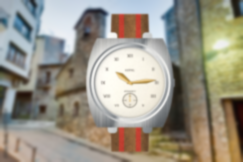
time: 10:14
